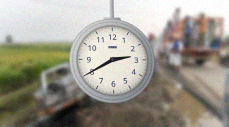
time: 2:40
